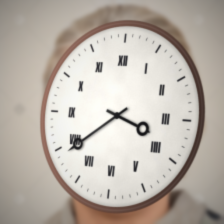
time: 3:39
